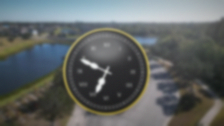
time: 6:49
